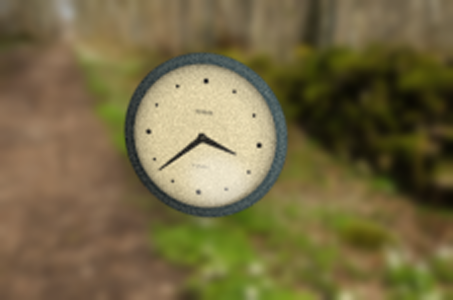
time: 3:38
